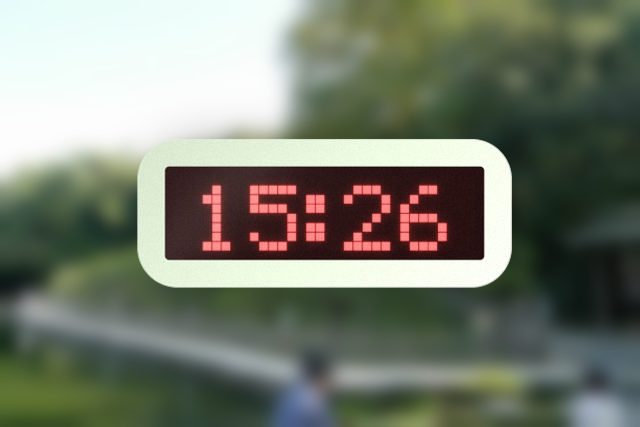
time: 15:26
